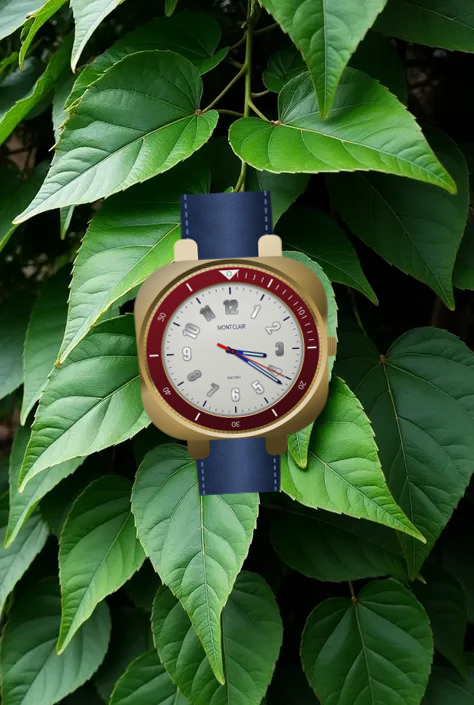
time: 3:21:20
